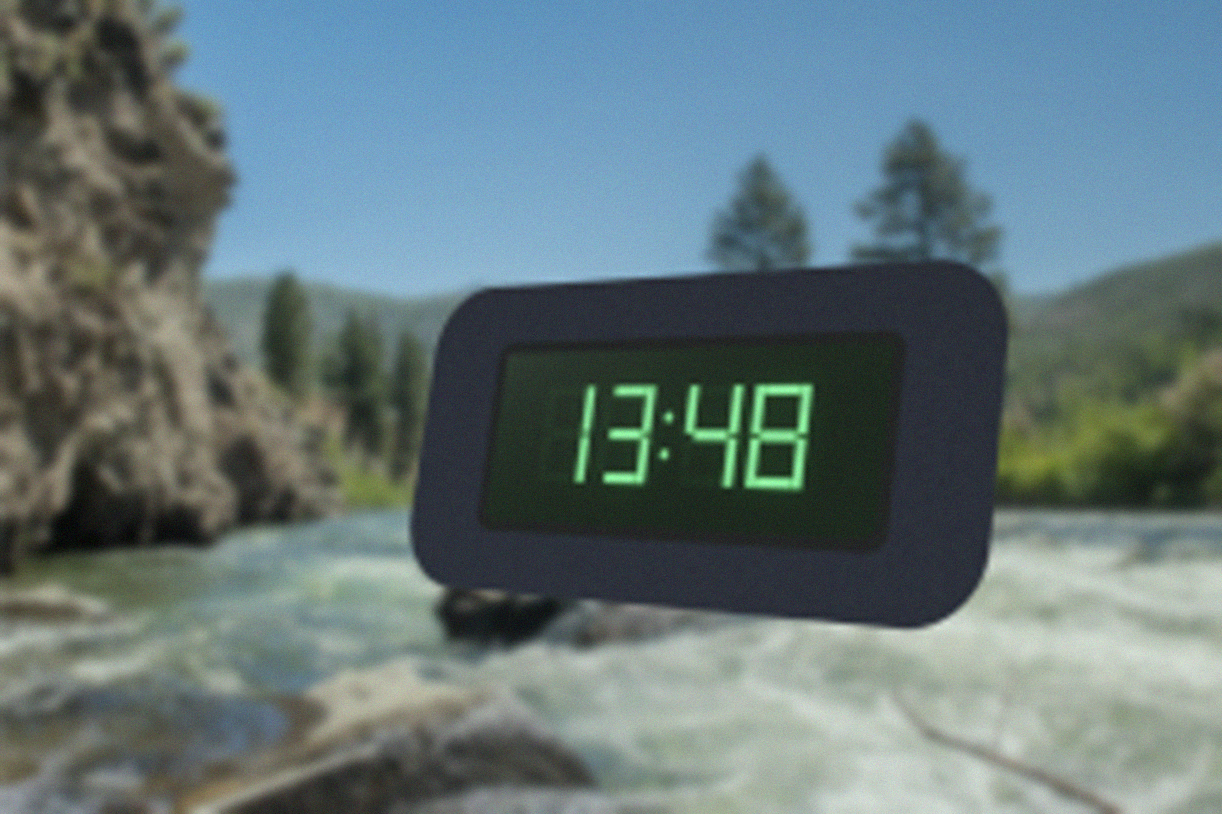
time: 13:48
